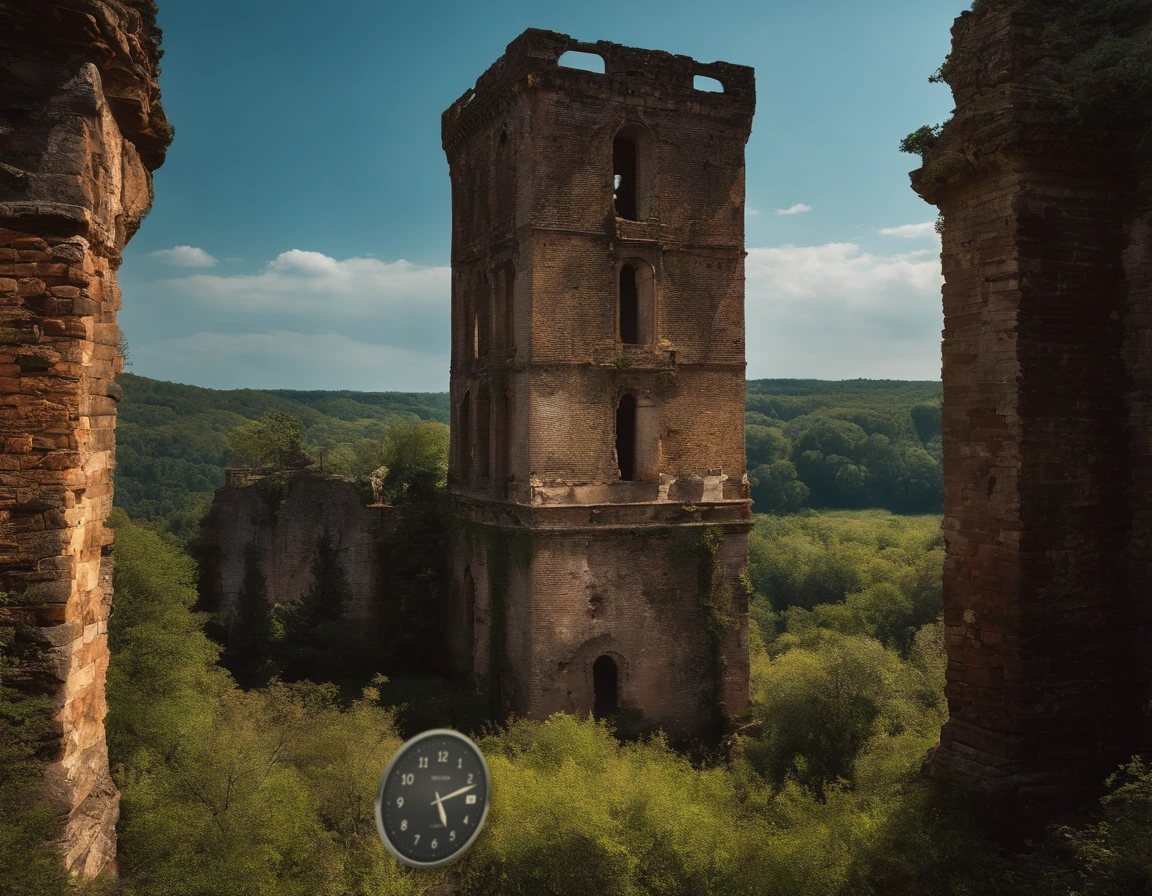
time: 5:12
